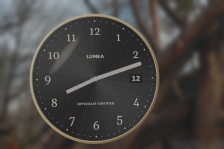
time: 8:12
